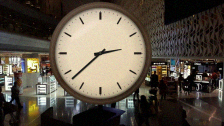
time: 2:38
